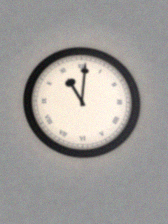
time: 11:01
